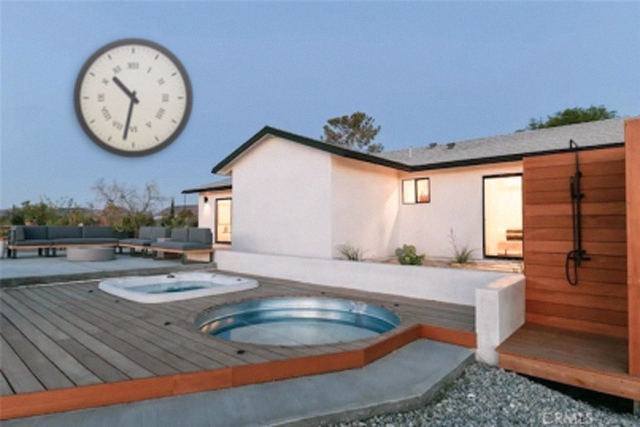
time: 10:32
